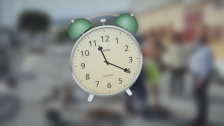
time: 11:20
